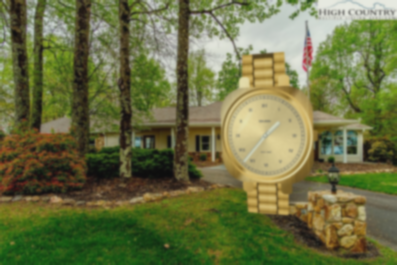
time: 1:37
